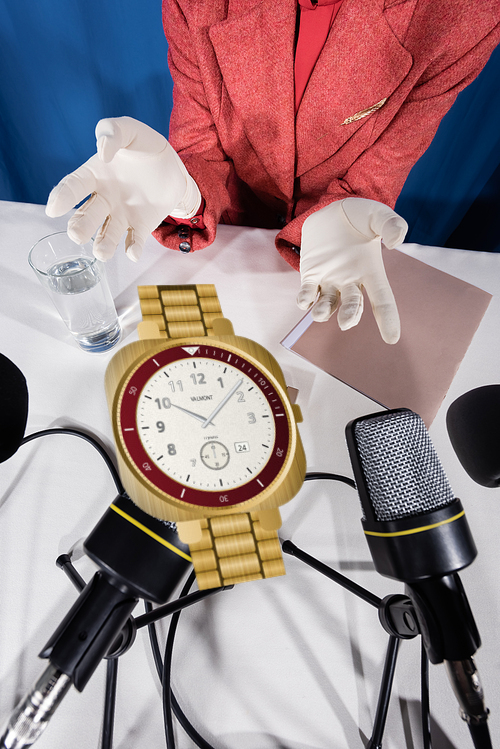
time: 10:08
